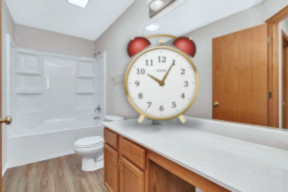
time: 10:05
